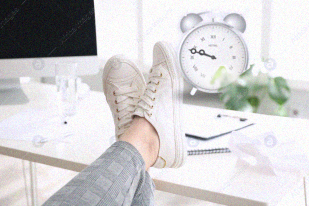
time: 9:48
